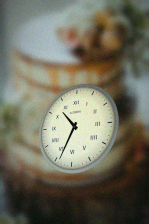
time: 10:34
